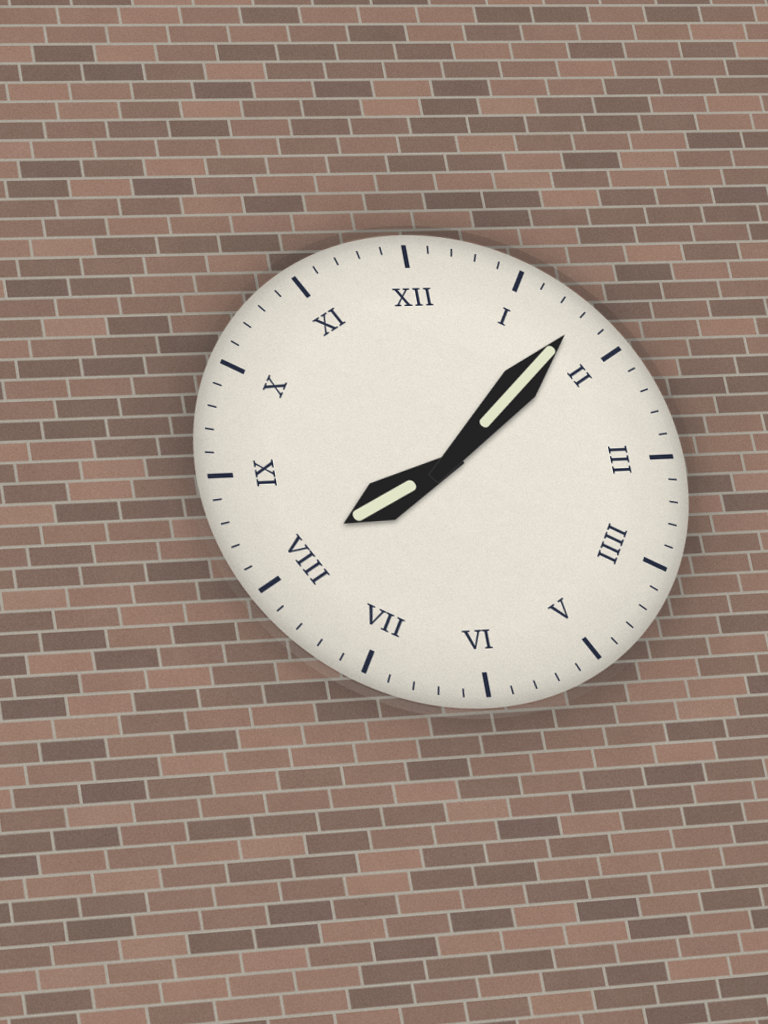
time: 8:08
